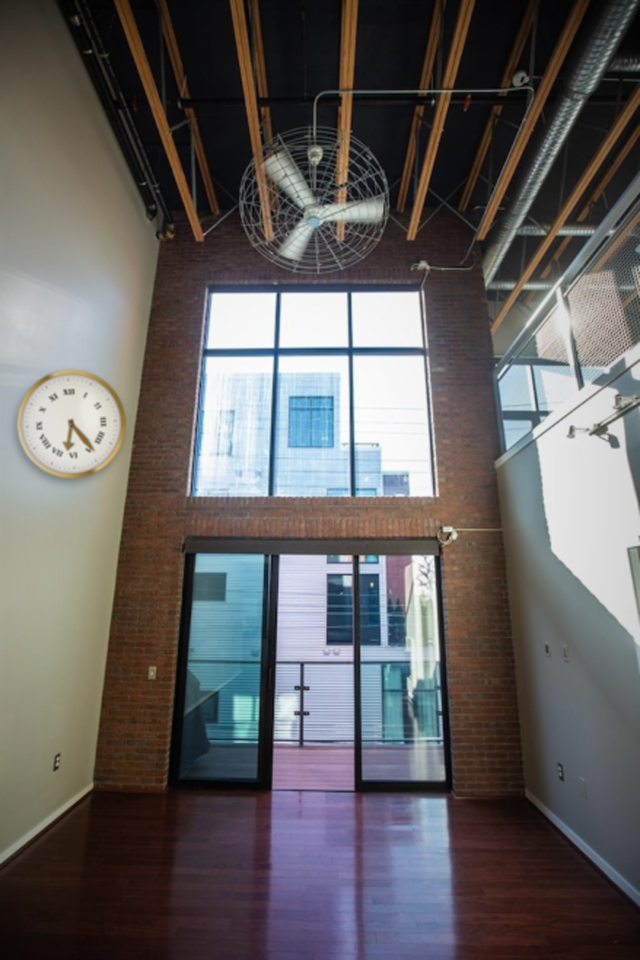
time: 6:24
